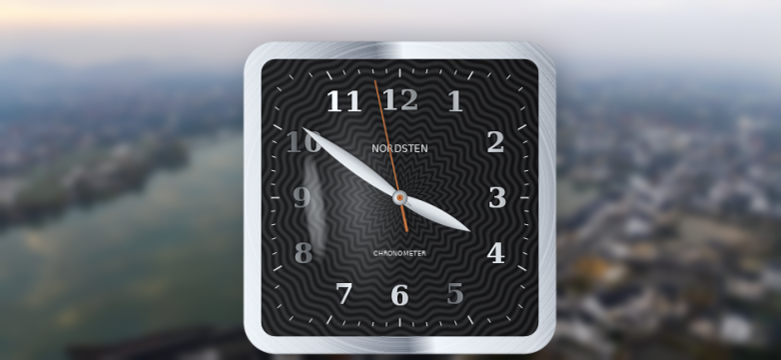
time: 3:50:58
